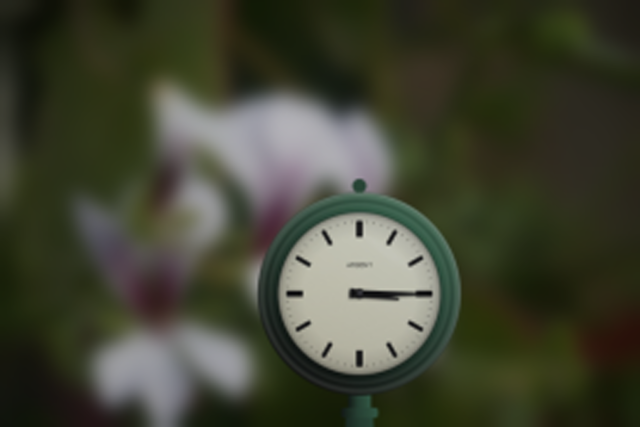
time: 3:15
